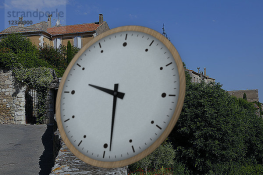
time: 9:29
